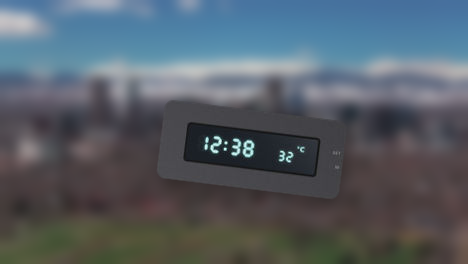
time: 12:38
